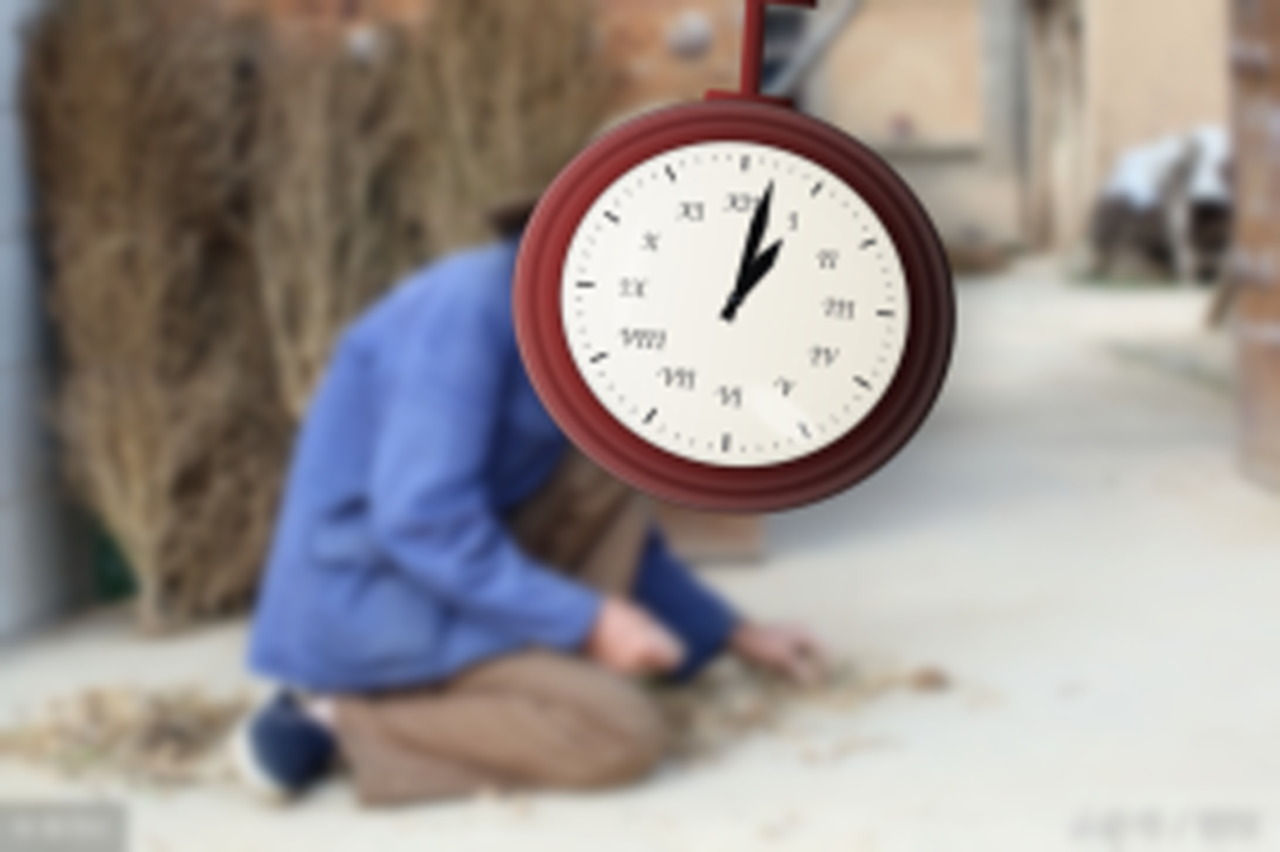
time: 1:02
